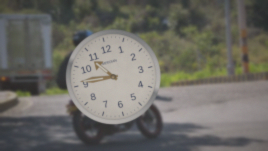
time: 10:46
